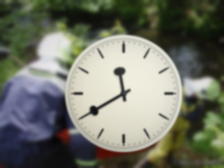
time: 11:40
